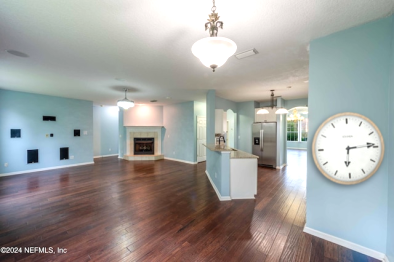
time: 6:14
